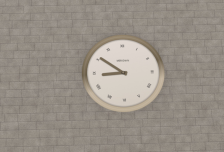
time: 8:51
